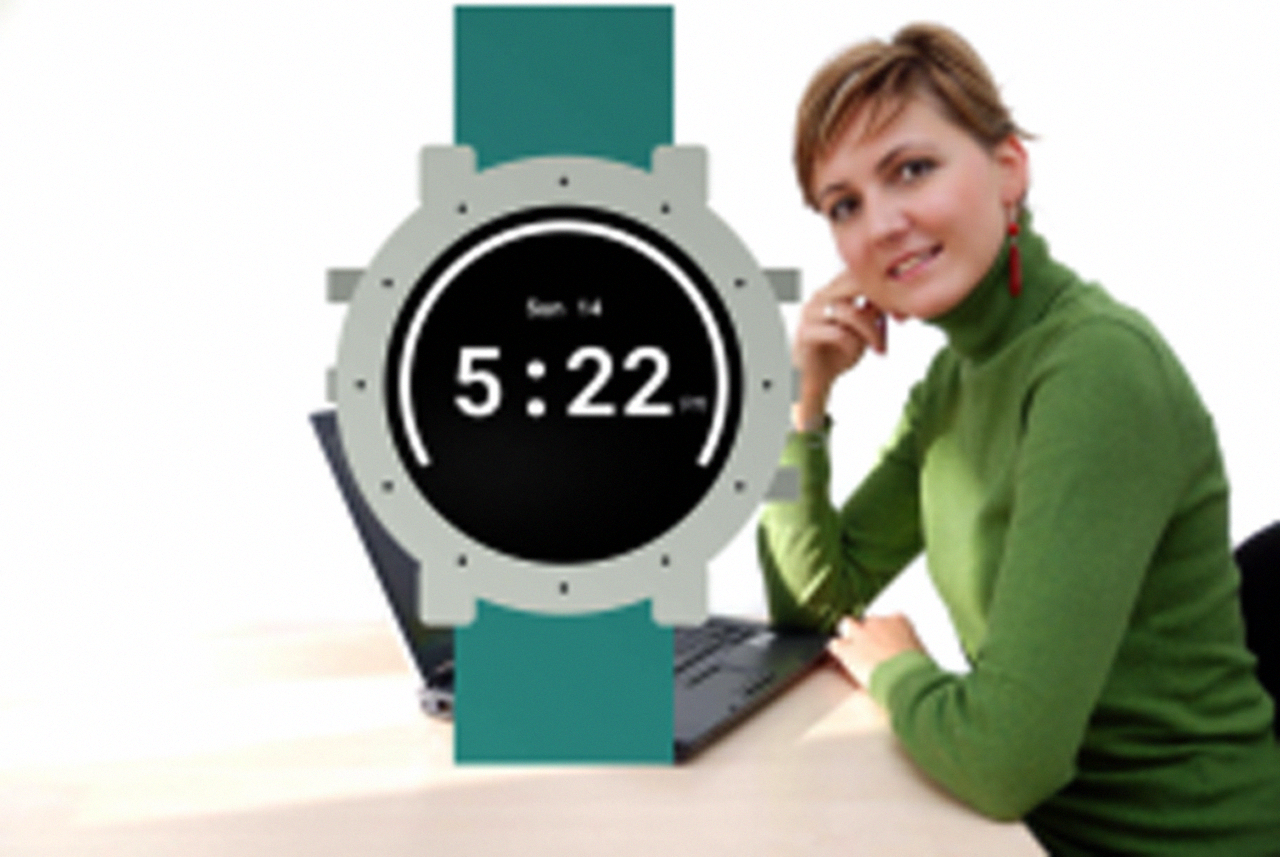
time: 5:22
